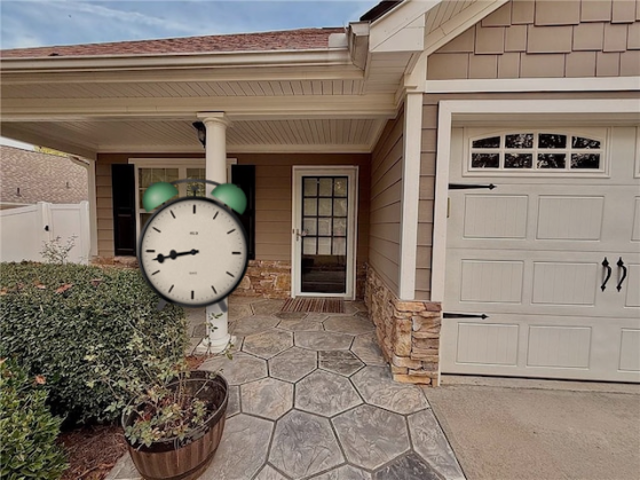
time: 8:43
